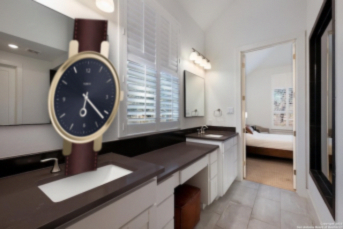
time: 6:22
